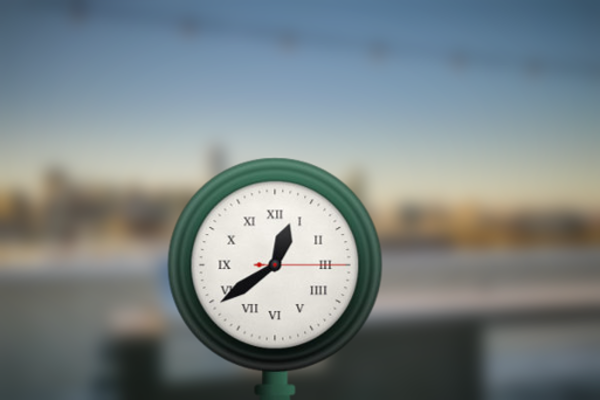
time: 12:39:15
